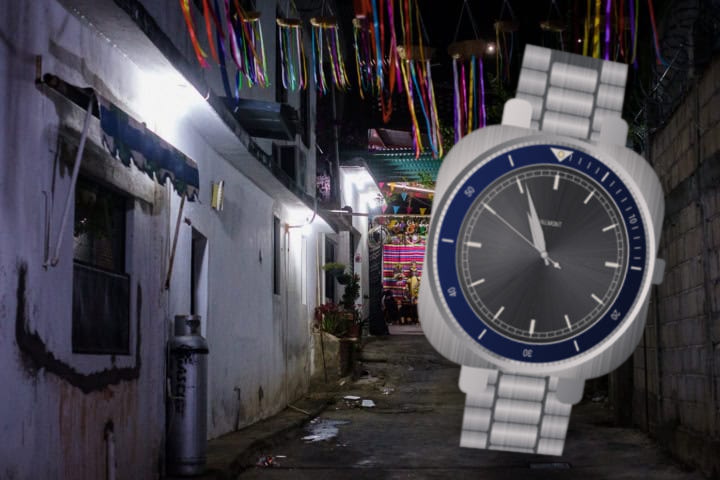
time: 10:55:50
